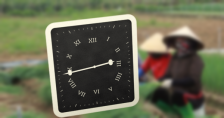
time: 2:44
